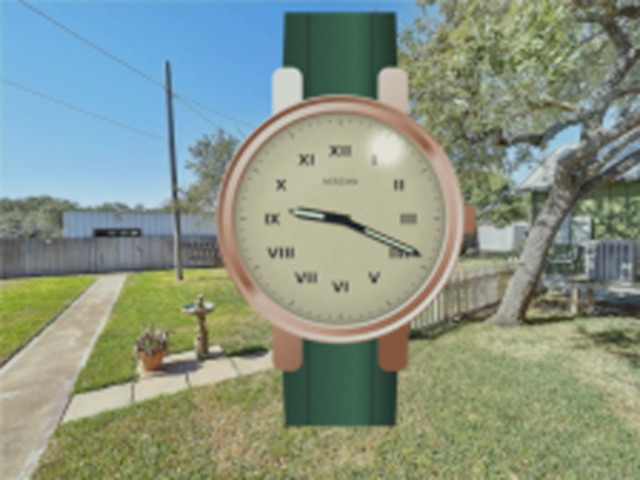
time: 9:19
